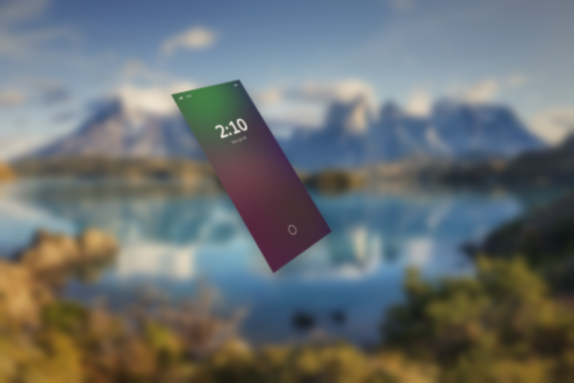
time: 2:10
